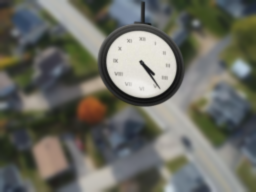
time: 4:24
